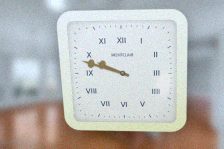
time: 9:48
